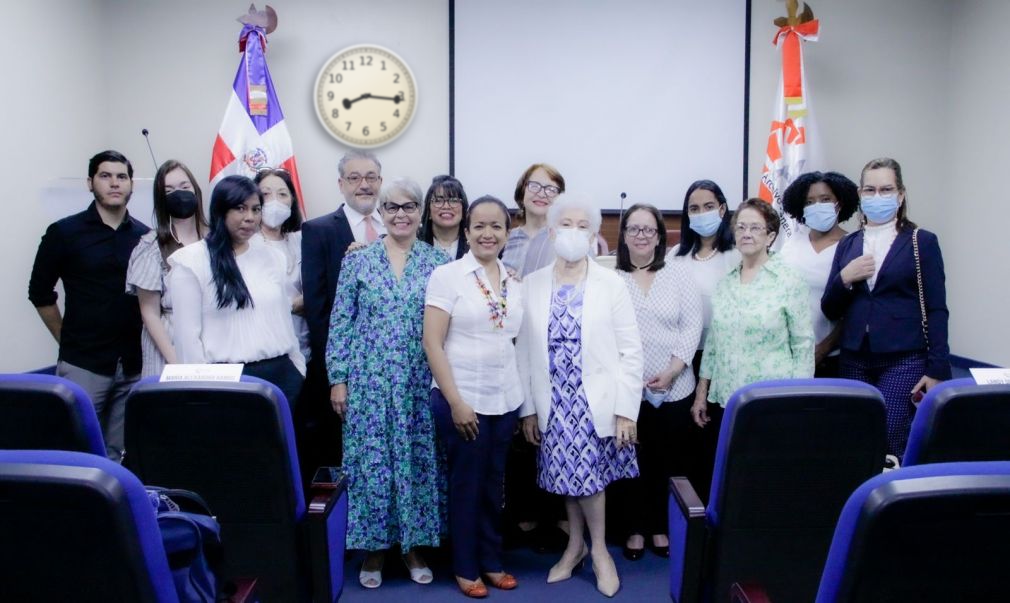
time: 8:16
